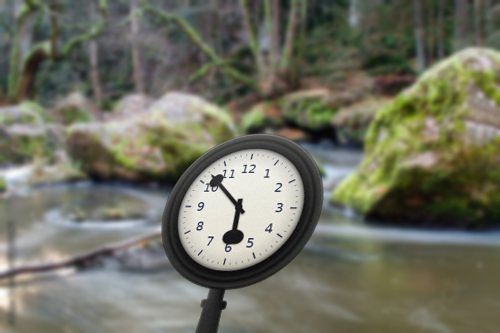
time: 5:52
